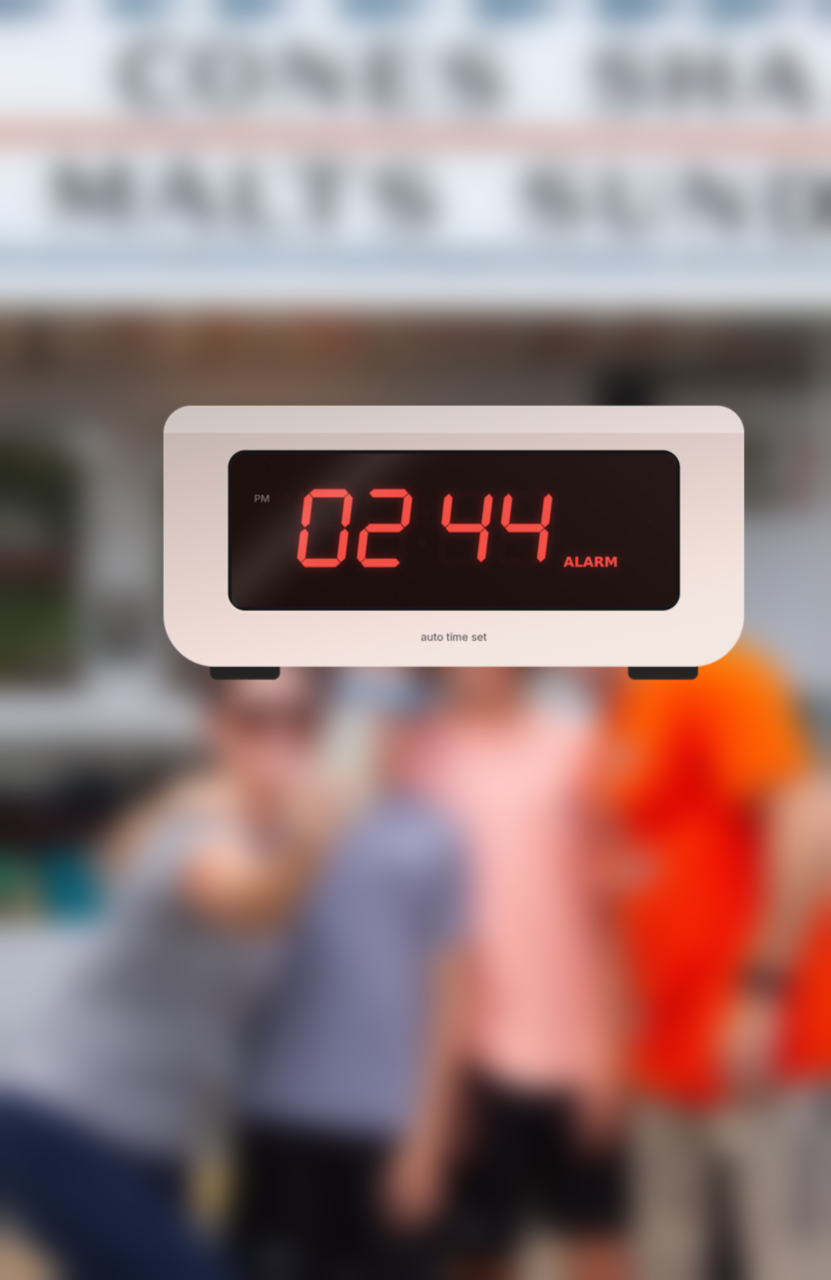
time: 2:44
